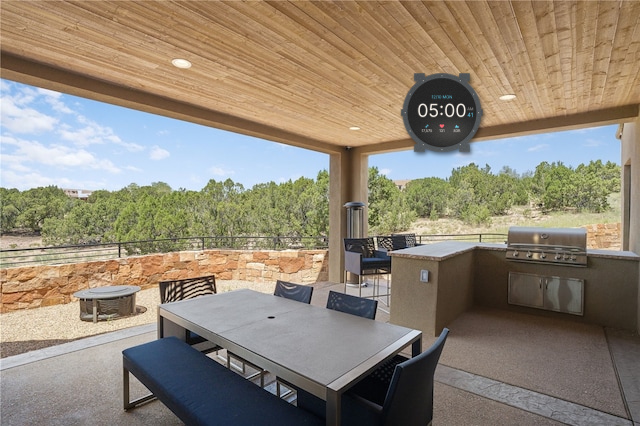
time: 5:00
